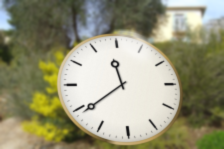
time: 11:39
